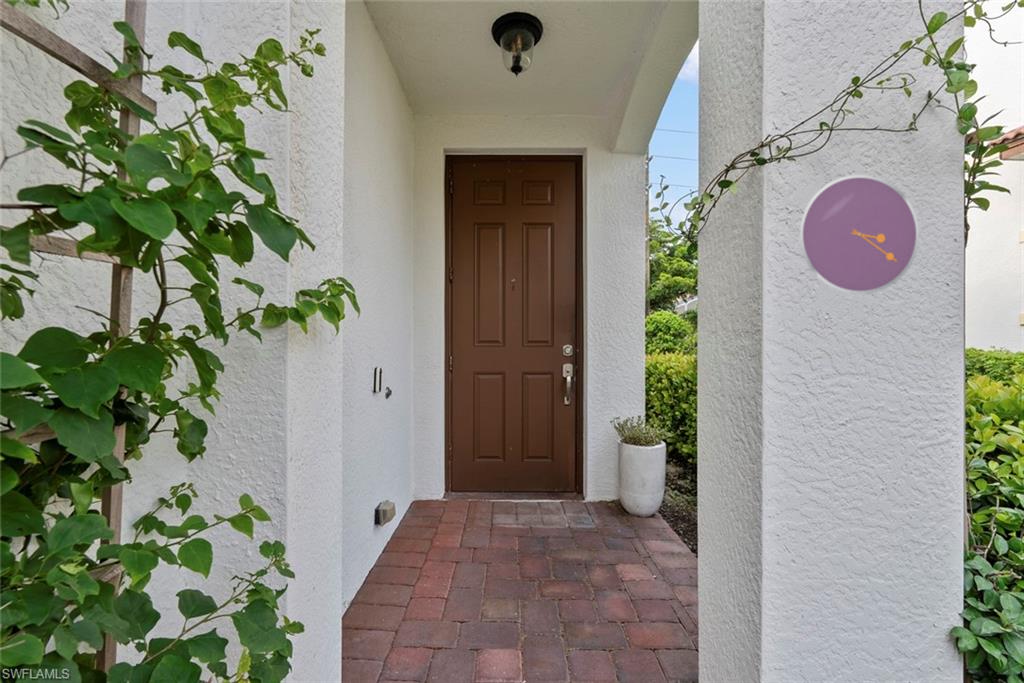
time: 3:21
